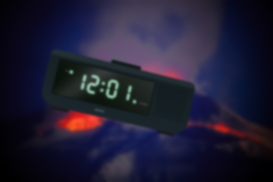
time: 12:01
